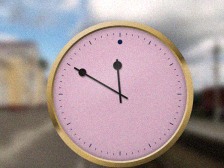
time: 11:50
